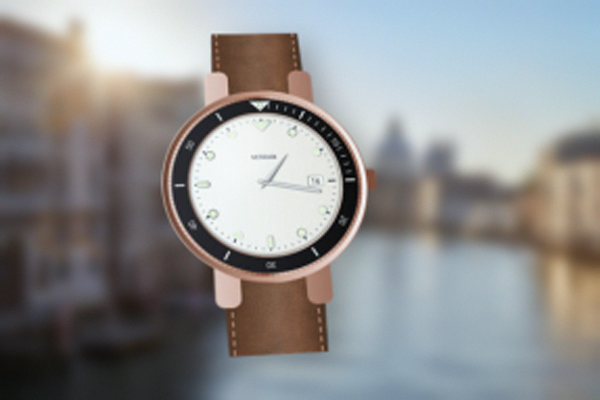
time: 1:17
